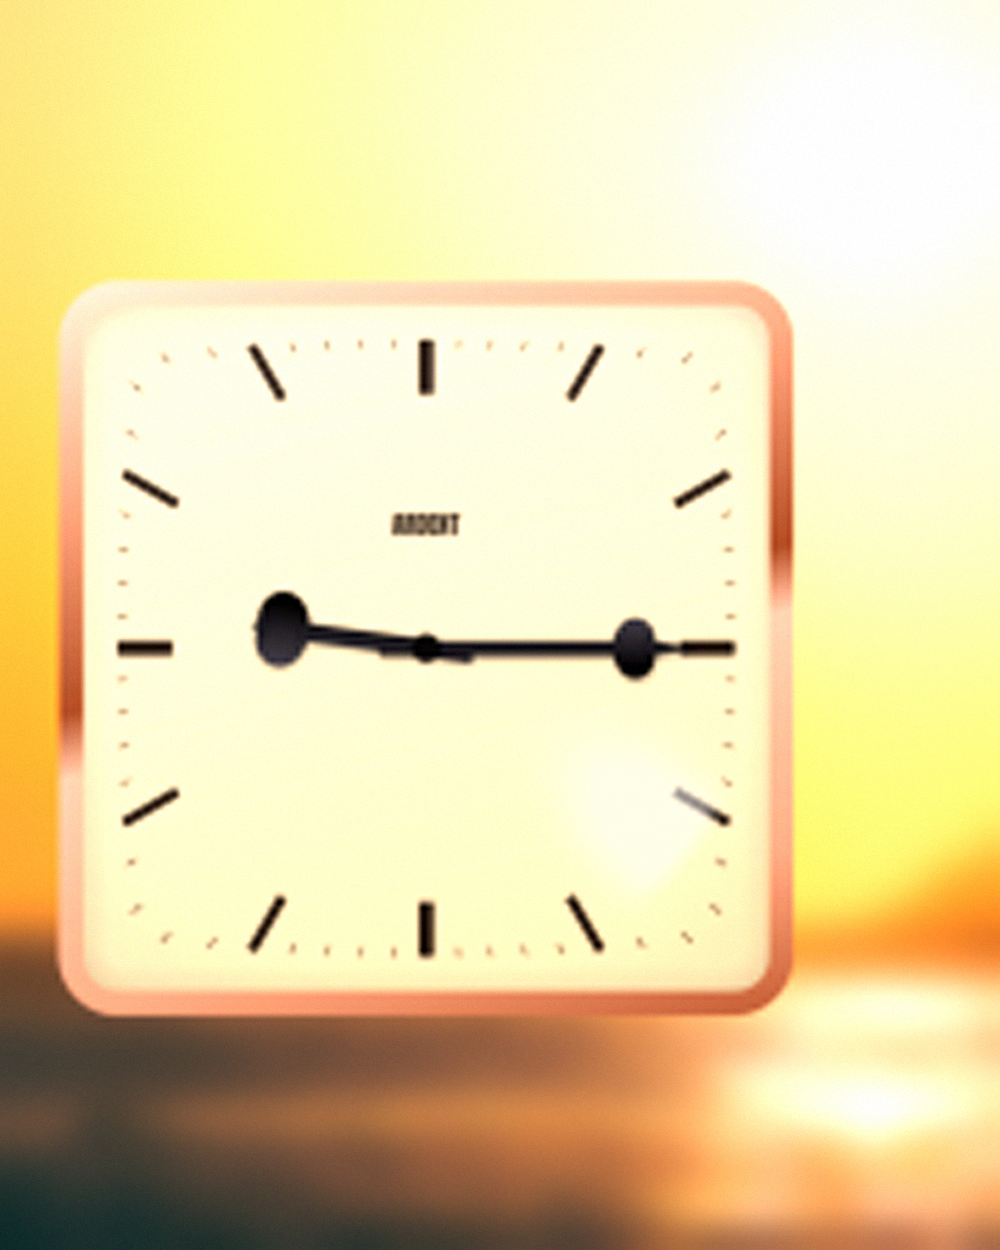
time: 9:15
